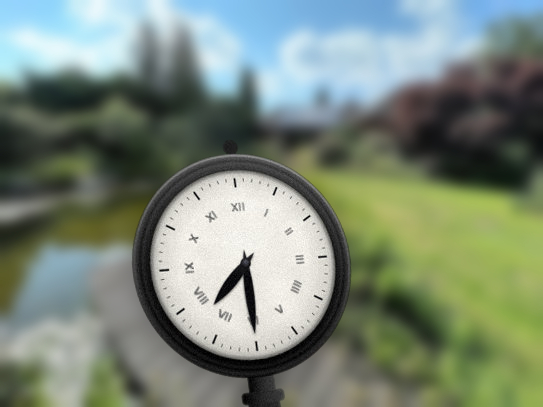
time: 7:30
